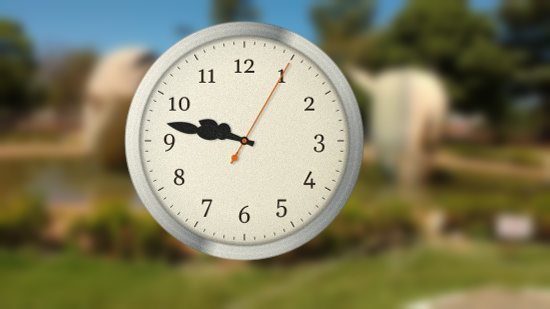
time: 9:47:05
